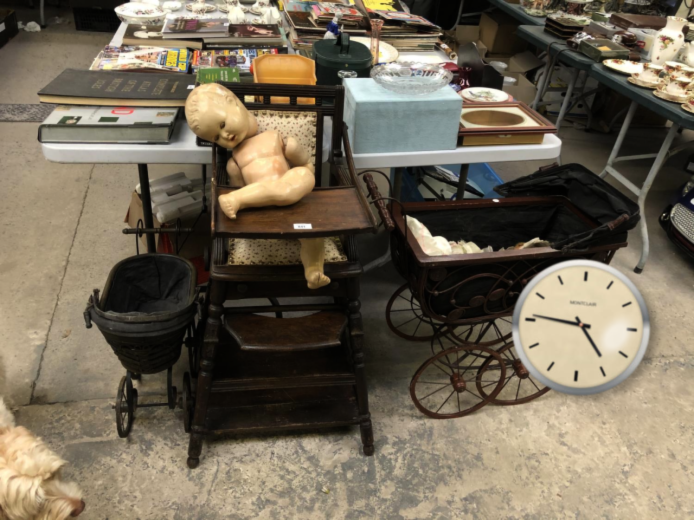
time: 4:46
